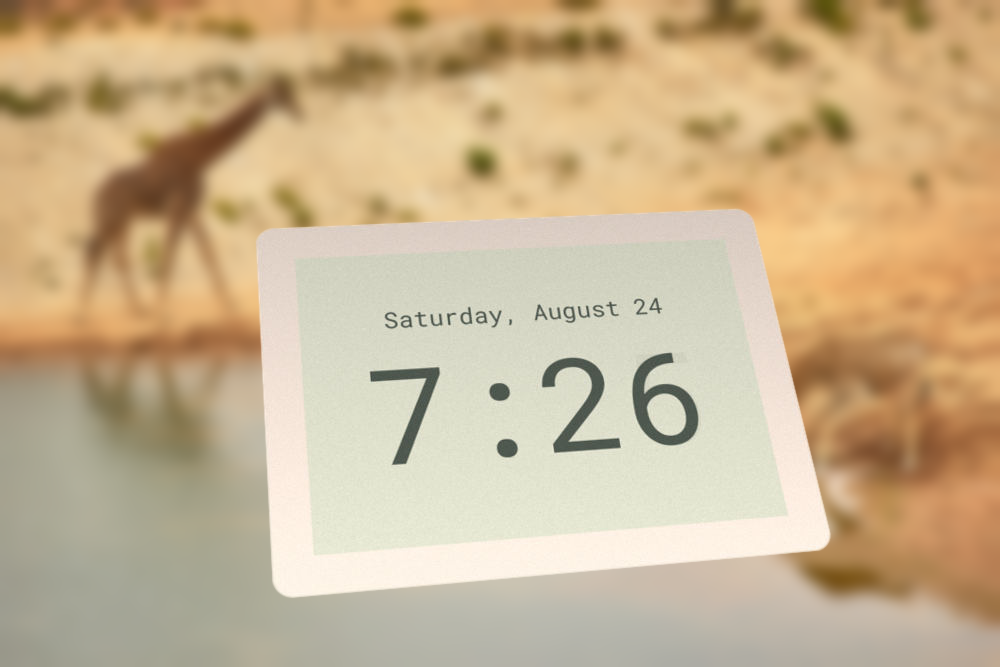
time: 7:26
